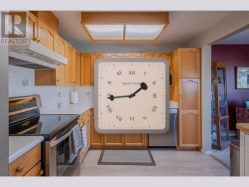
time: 1:44
